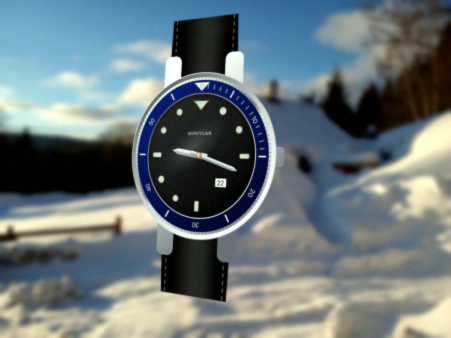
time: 9:18
